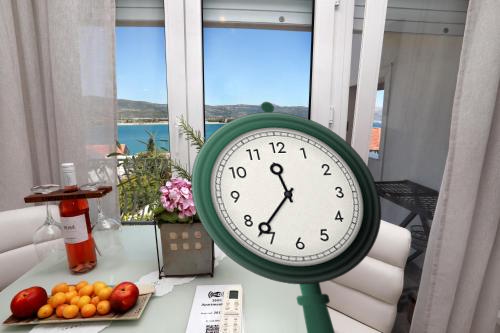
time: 11:37
